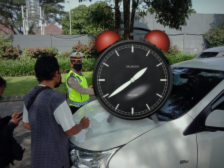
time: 1:39
